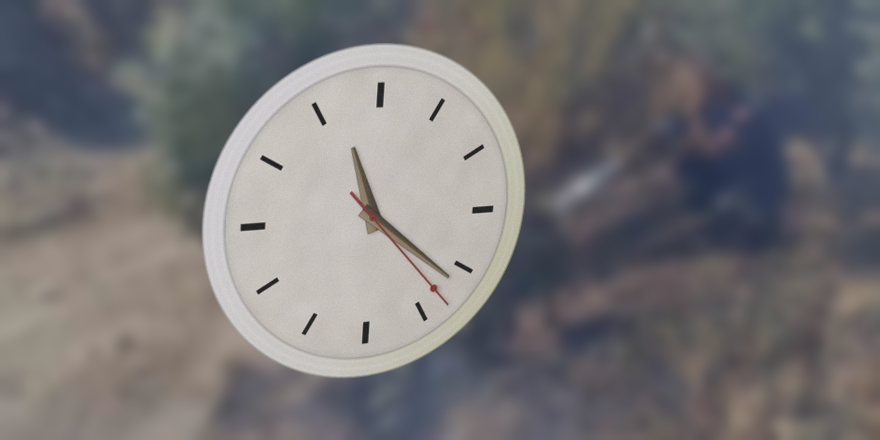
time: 11:21:23
